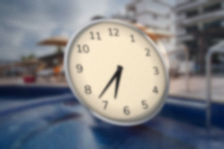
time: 6:37
